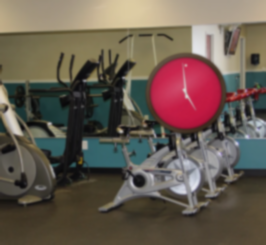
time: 4:59
